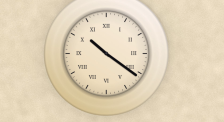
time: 10:21
